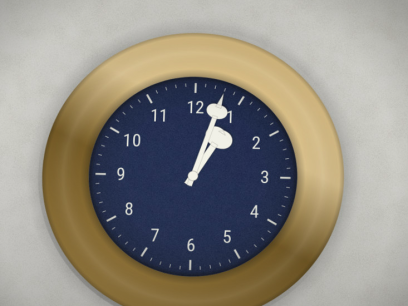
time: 1:03
